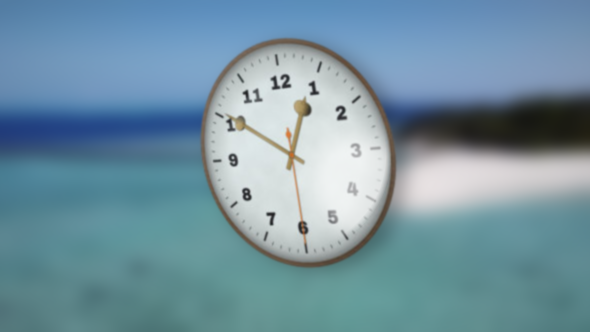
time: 12:50:30
